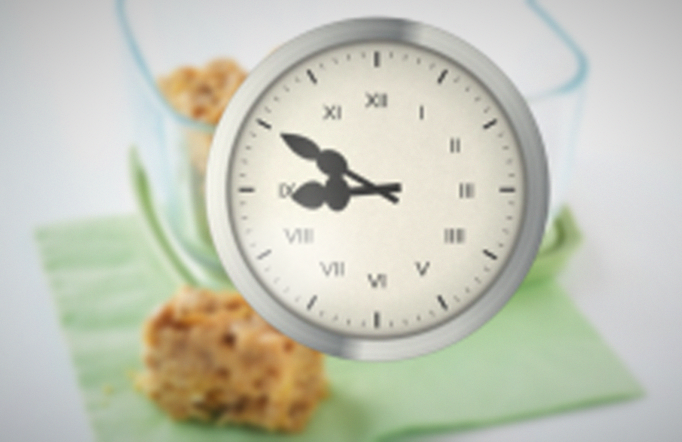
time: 8:50
